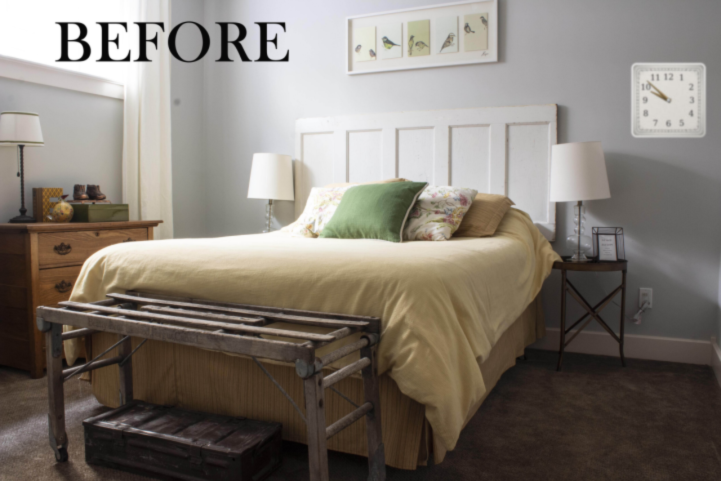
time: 9:52
